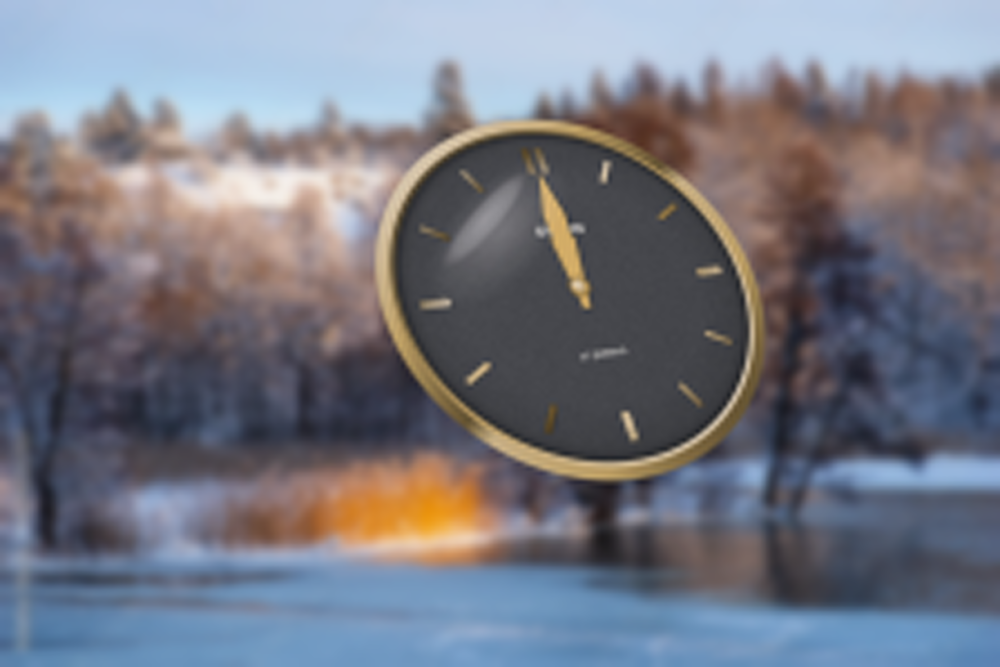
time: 12:00
